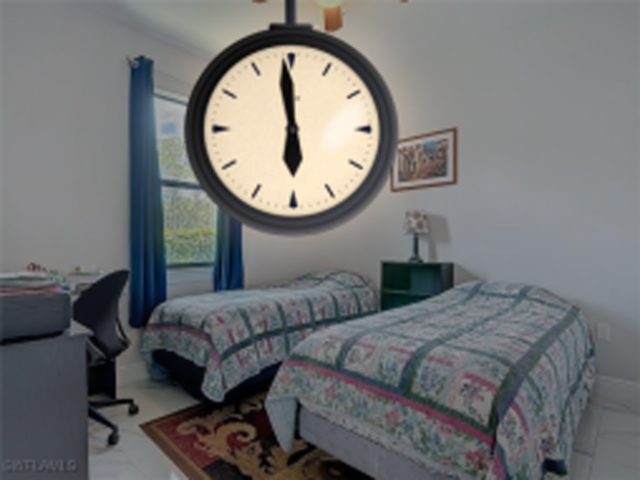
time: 5:59
